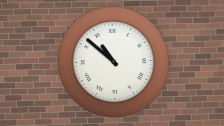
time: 10:52
